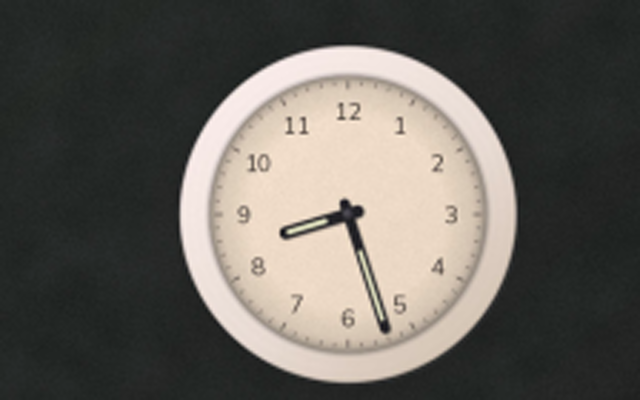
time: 8:27
